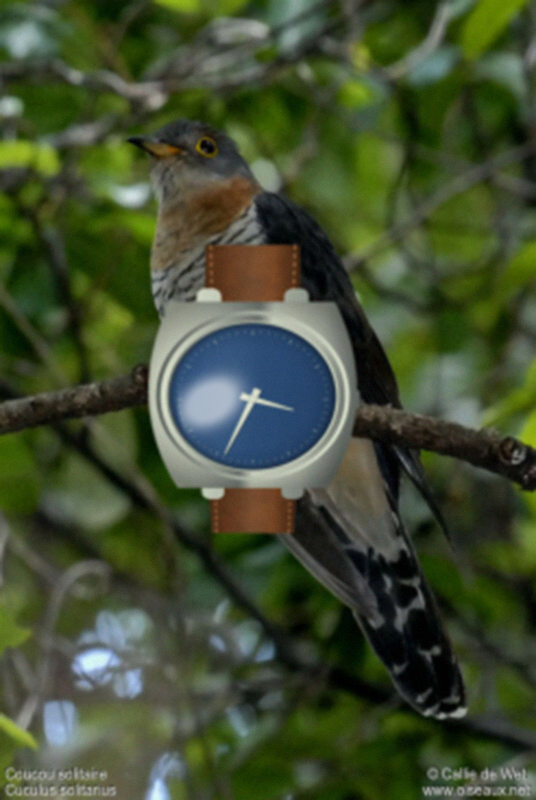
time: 3:34
